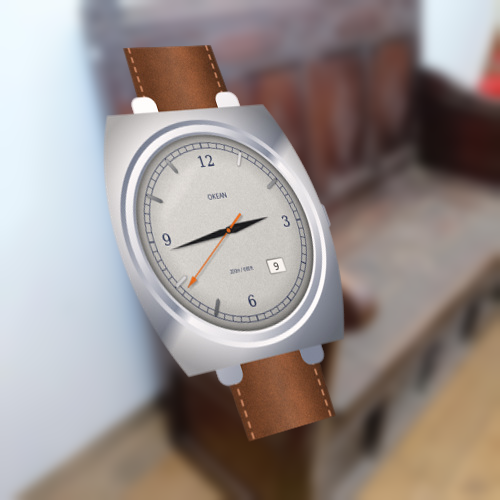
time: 2:43:39
